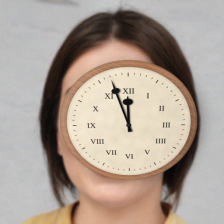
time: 11:57
